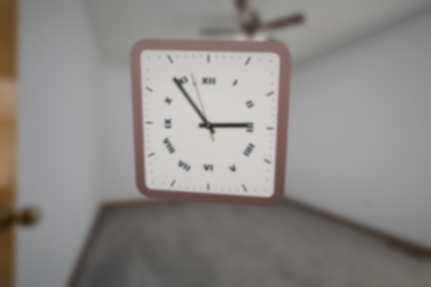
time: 2:53:57
